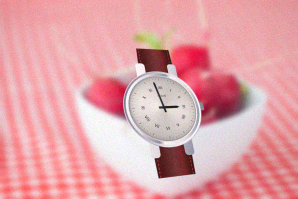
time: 2:58
